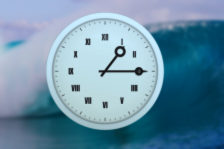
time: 1:15
